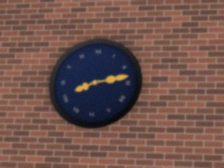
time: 8:13
